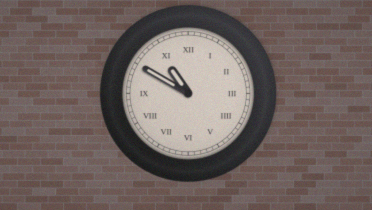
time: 10:50
